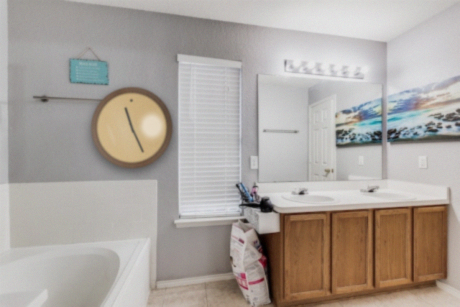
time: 11:26
